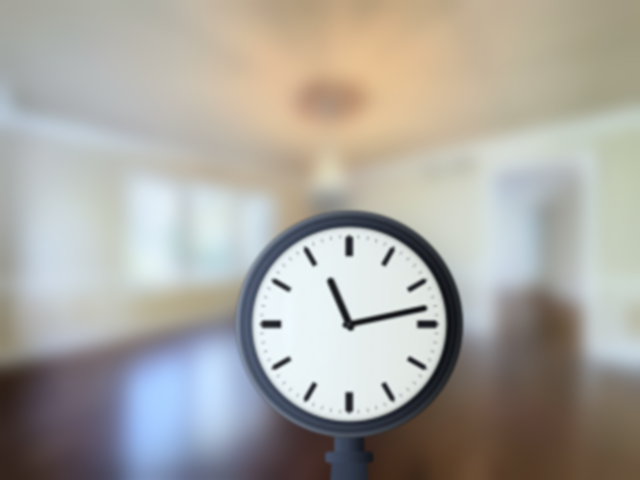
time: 11:13
